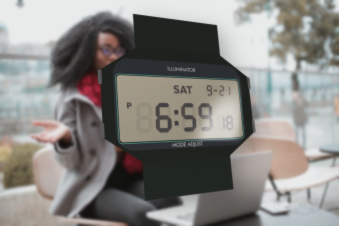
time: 6:59:18
